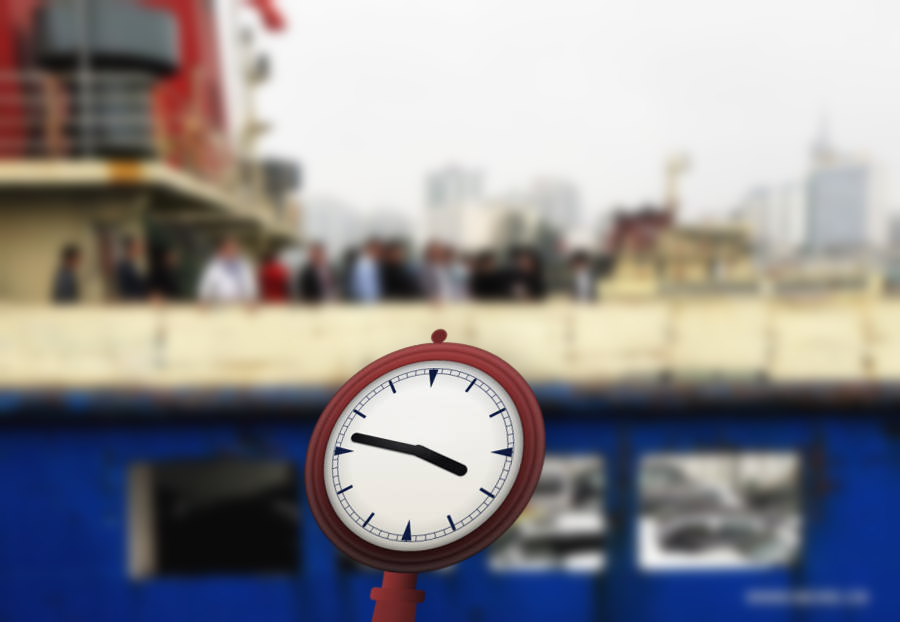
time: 3:47
